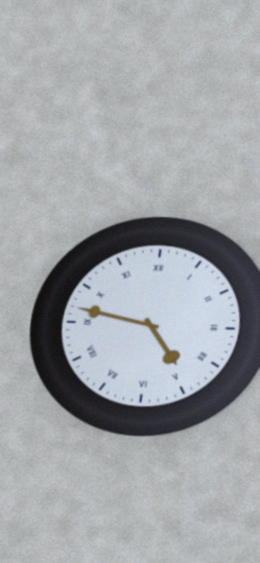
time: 4:47
